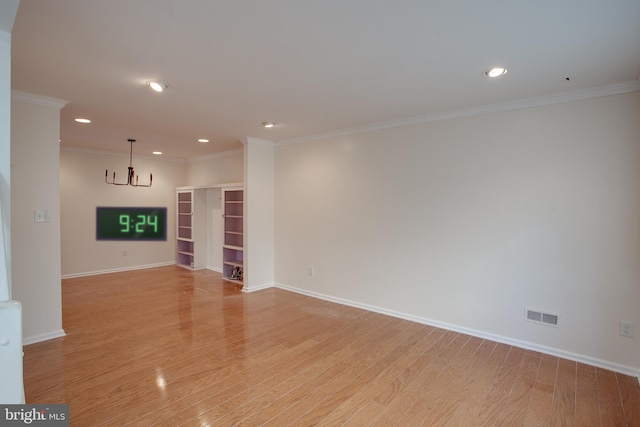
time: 9:24
